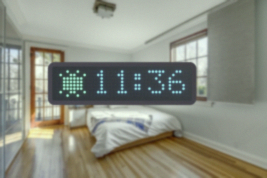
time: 11:36
